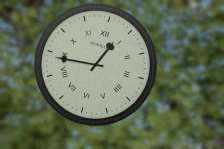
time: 12:44
